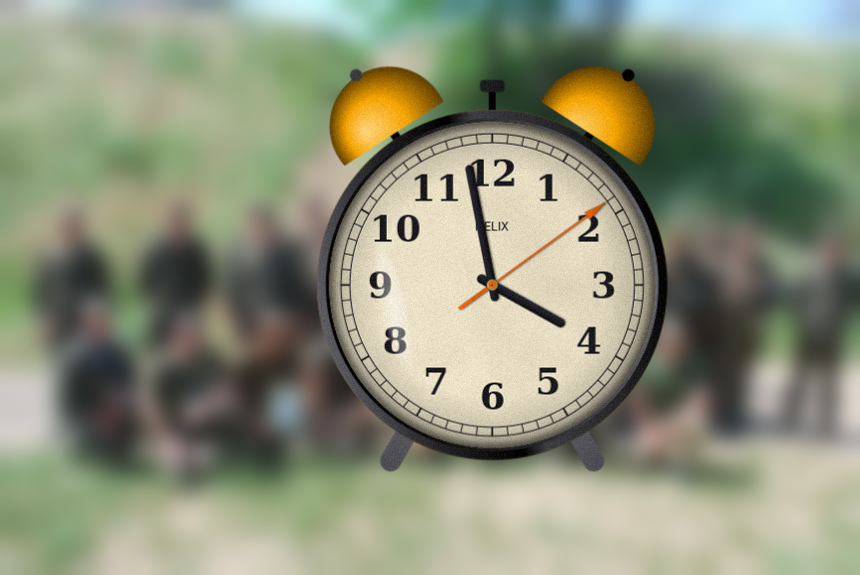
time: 3:58:09
